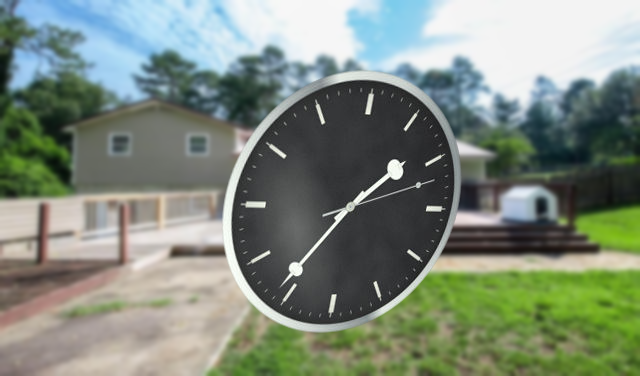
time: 1:36:12
